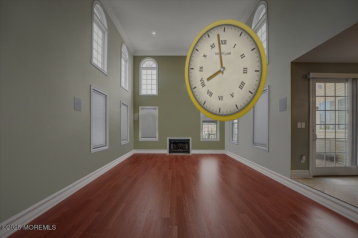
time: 7:58
